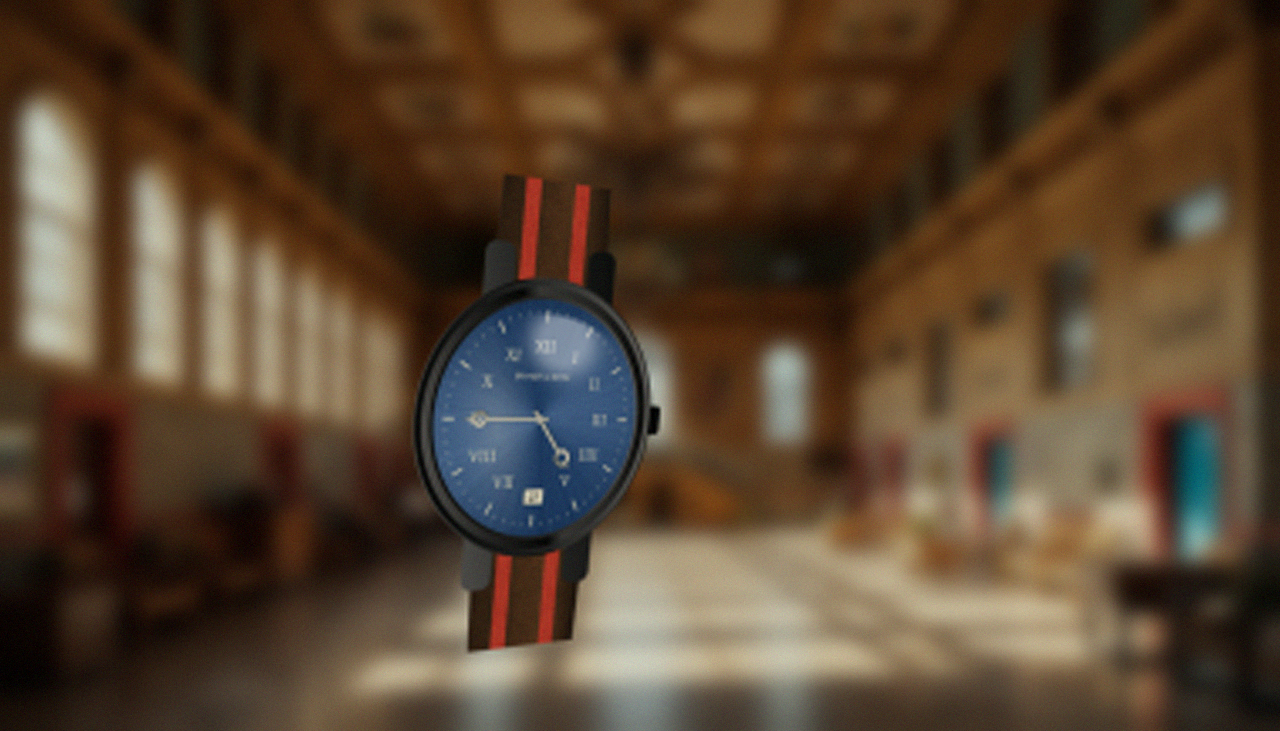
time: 4:45
